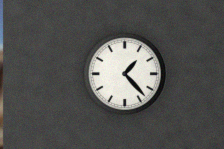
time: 1:23
